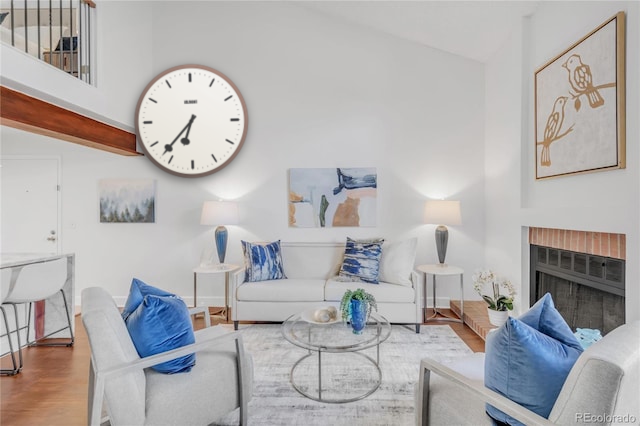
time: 6:37
